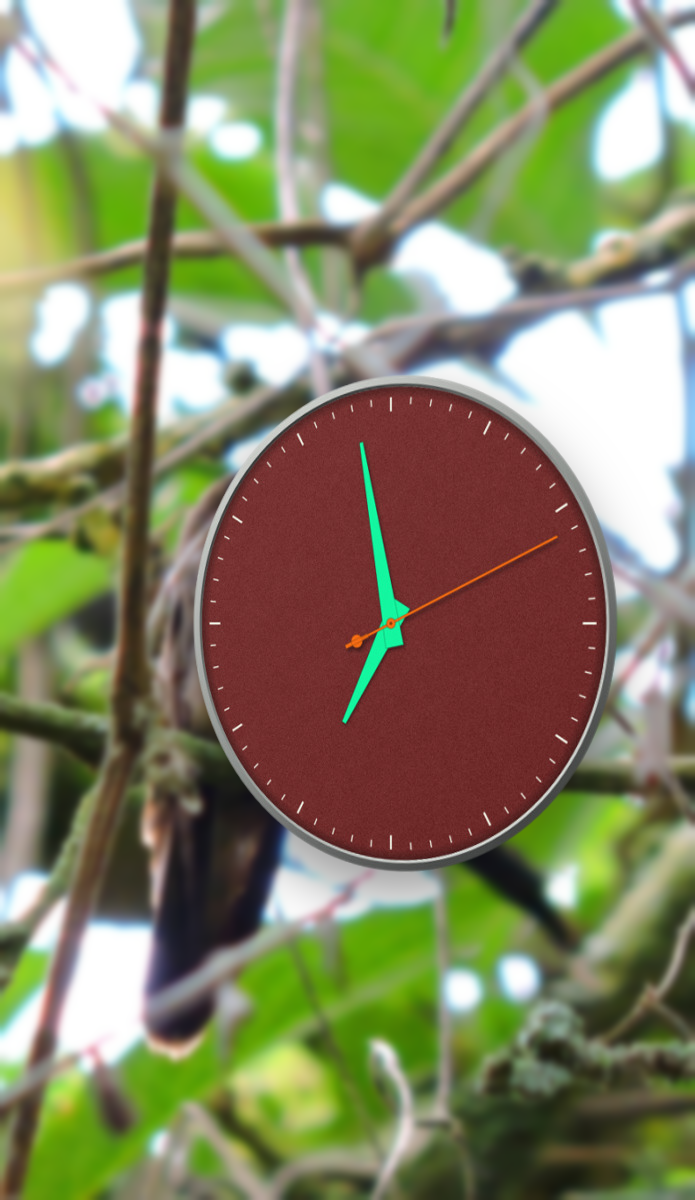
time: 6:58:11
